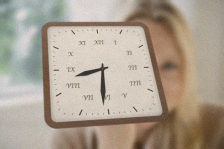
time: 8:31
